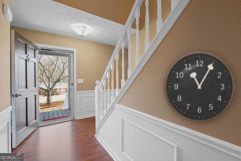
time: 11:05
